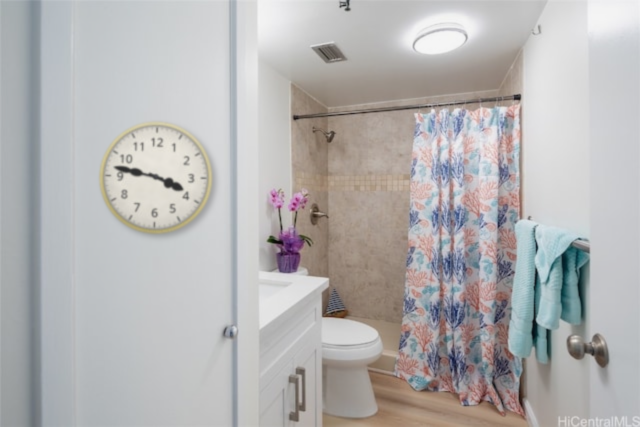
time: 3:47
